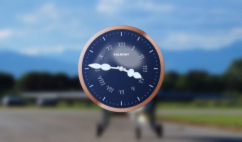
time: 3:46
